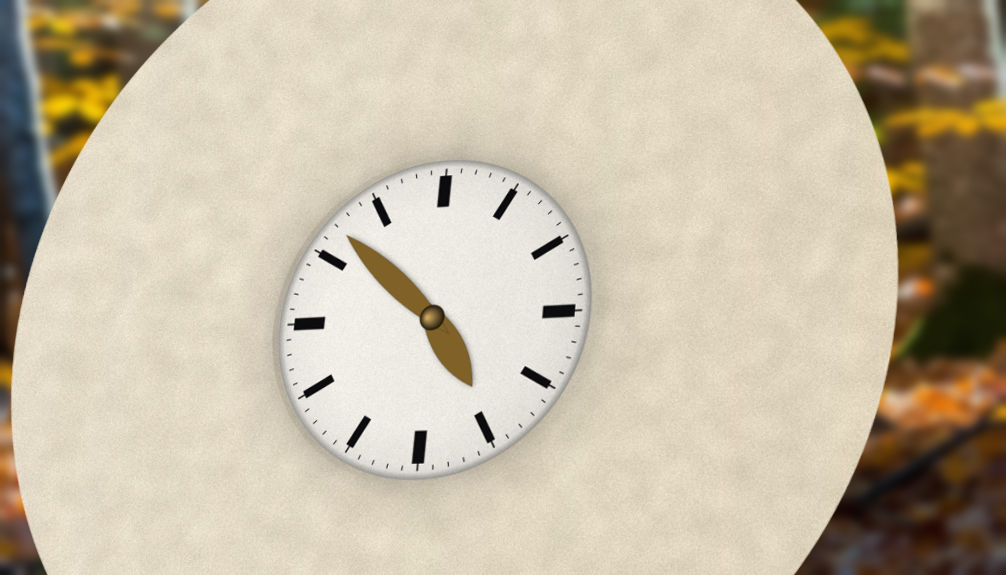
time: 4:52
